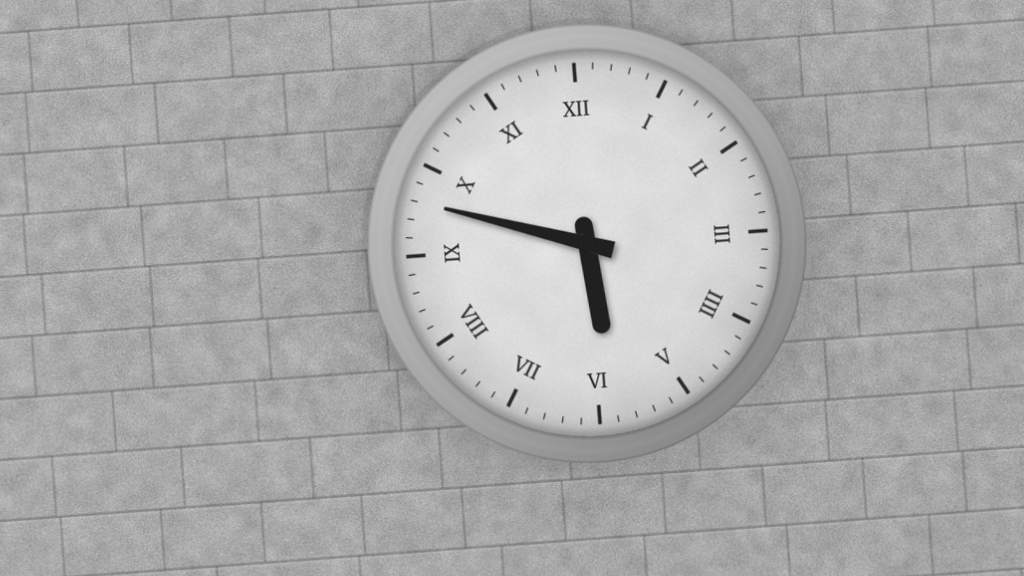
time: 5:48
